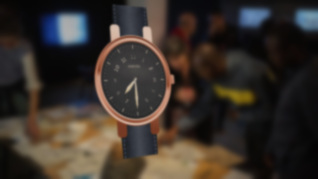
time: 7:30
